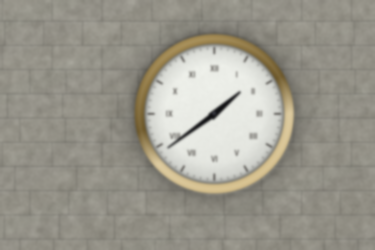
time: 1:39
